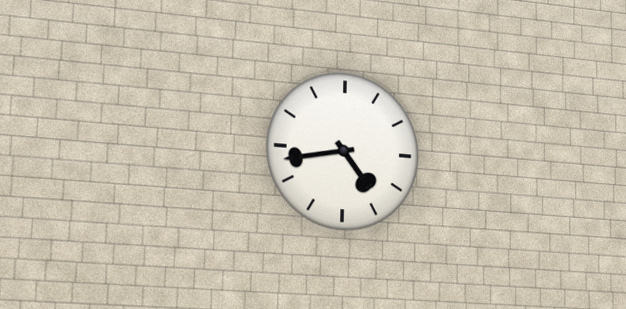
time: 4:43
